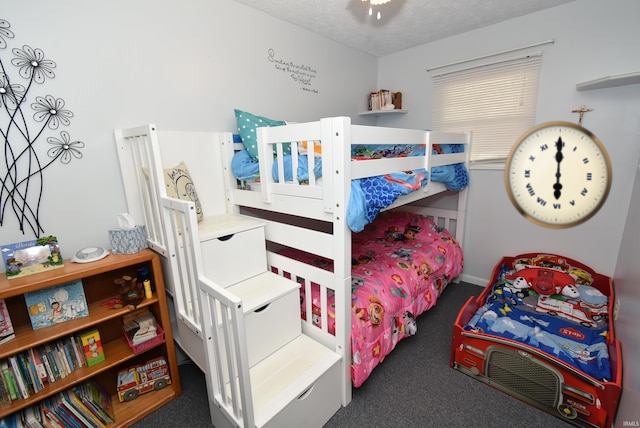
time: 6:00
